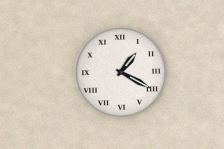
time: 1:20
